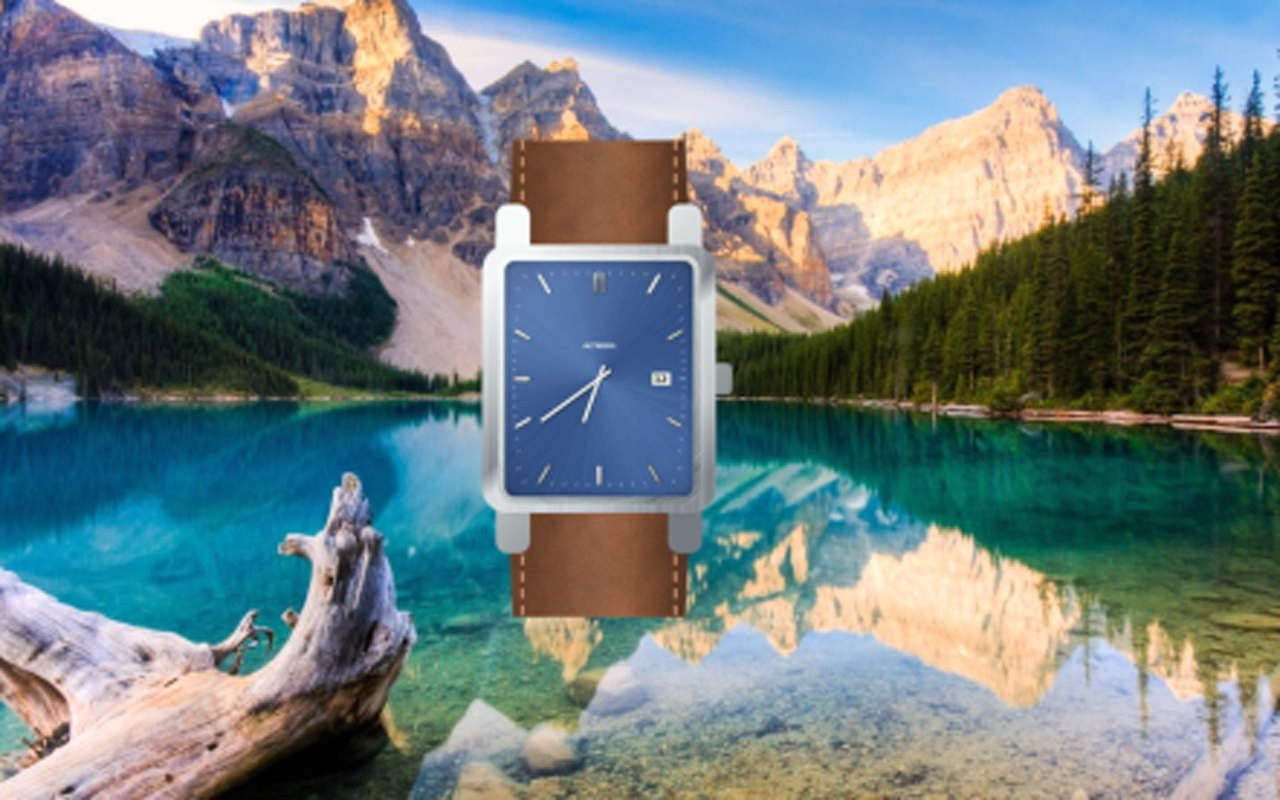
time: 6:39
